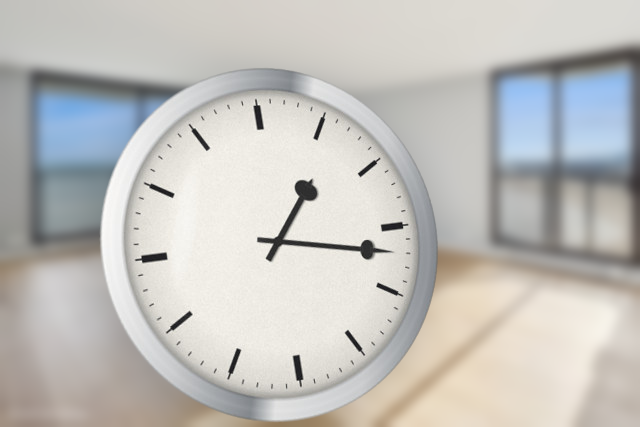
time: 1:17
